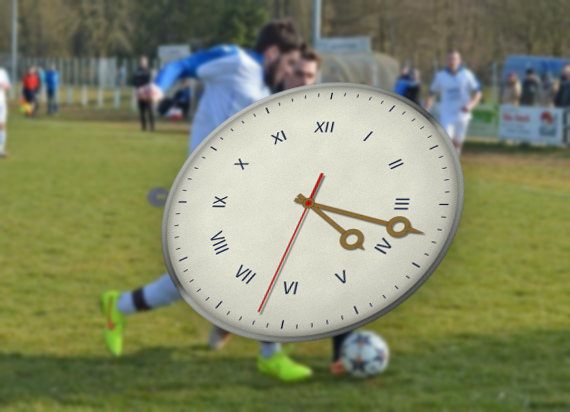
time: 4:17:32
